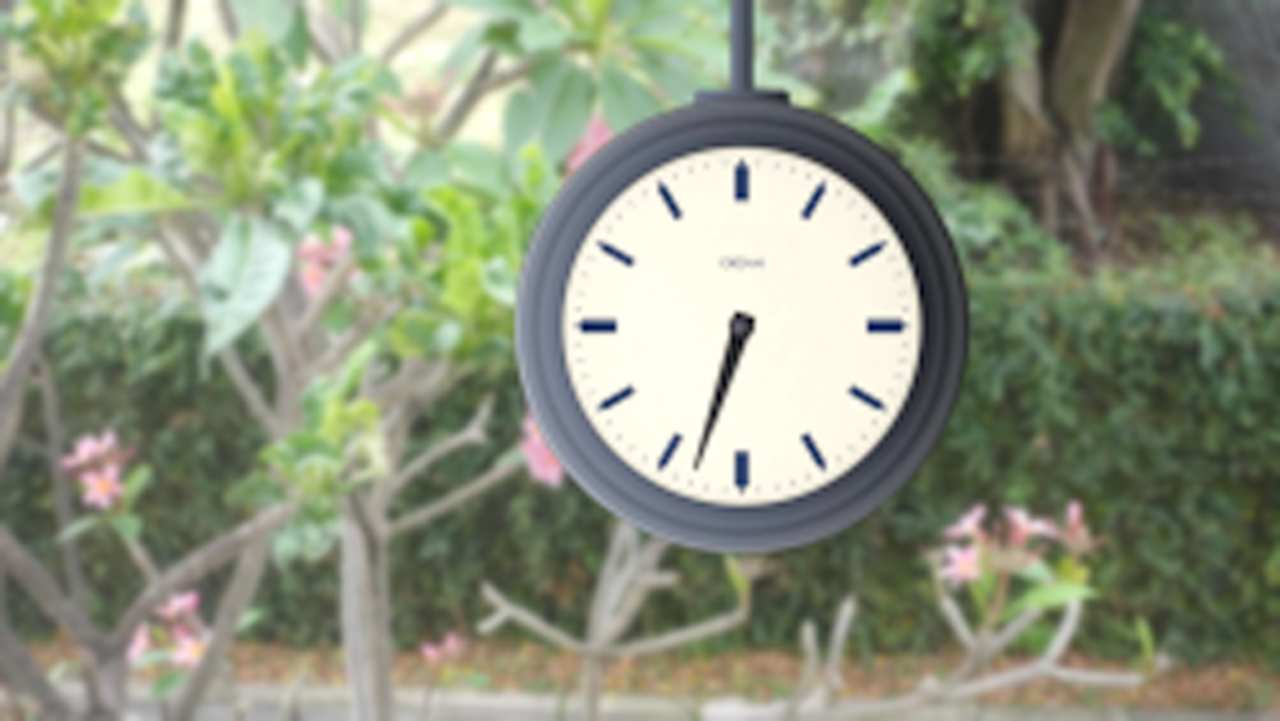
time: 6:33
